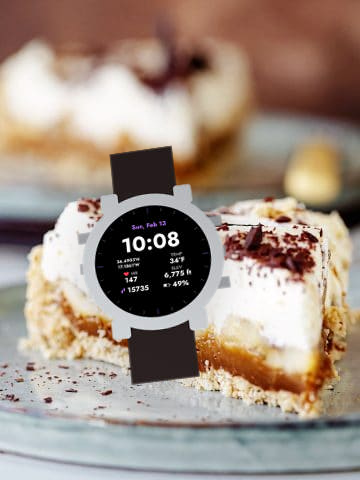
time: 10:08
